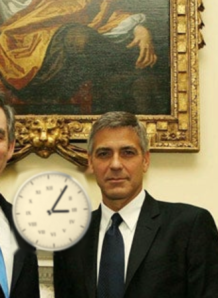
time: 3:06
